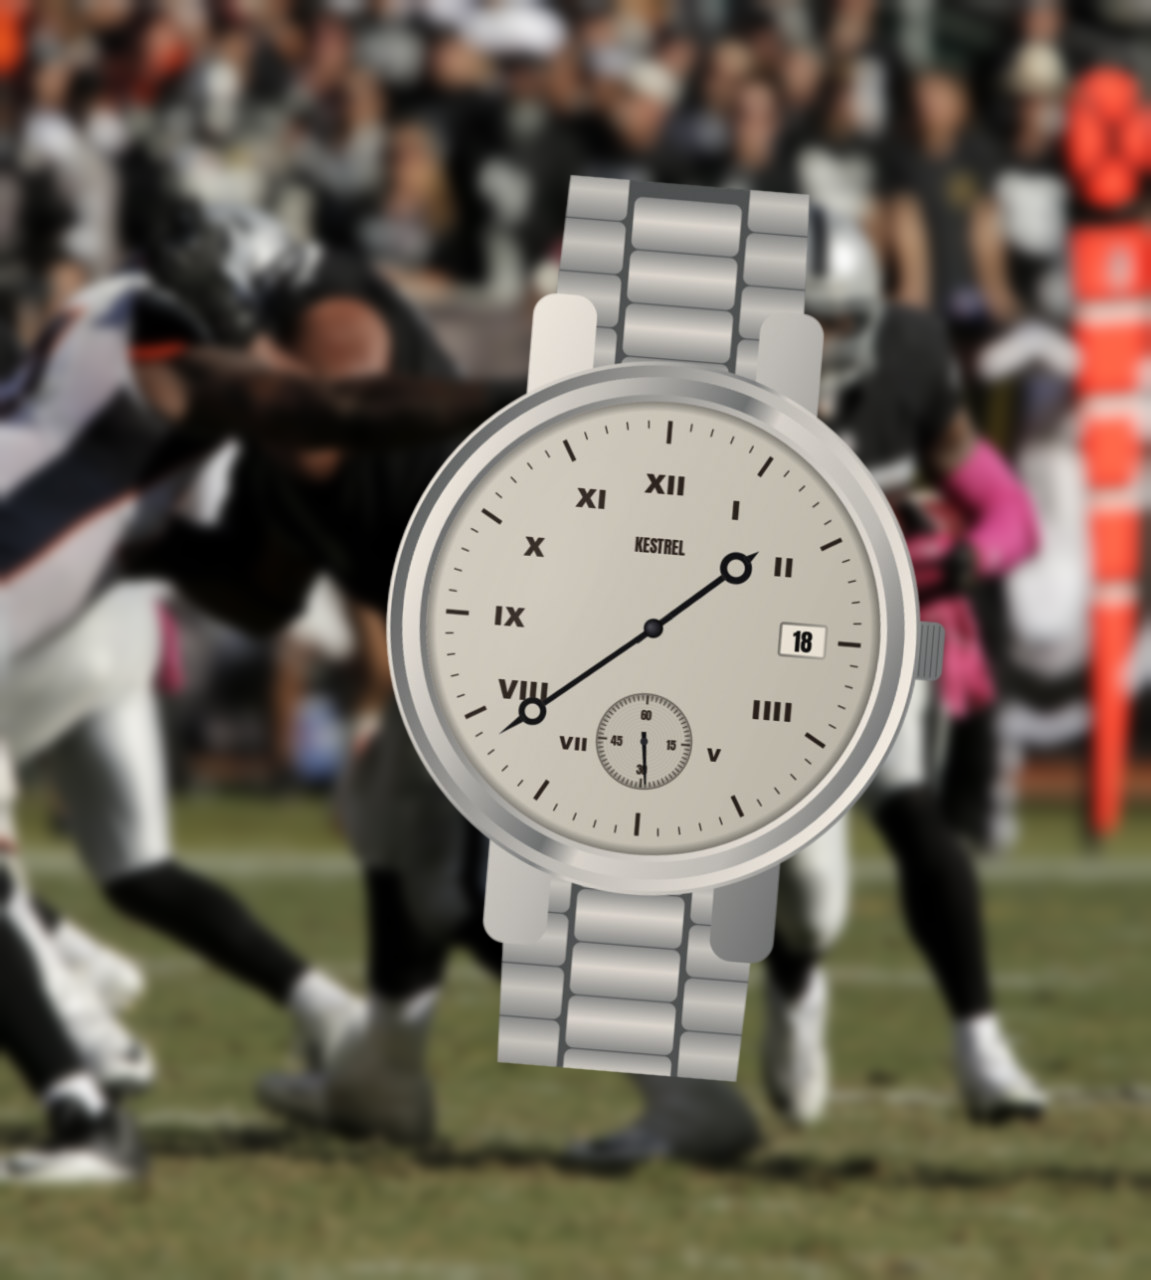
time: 1:38:29
